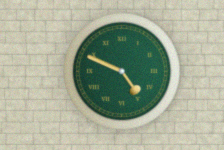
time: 4:49
